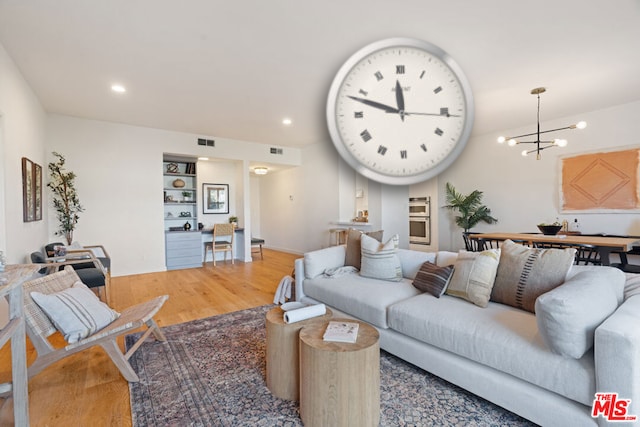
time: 11:48:16
